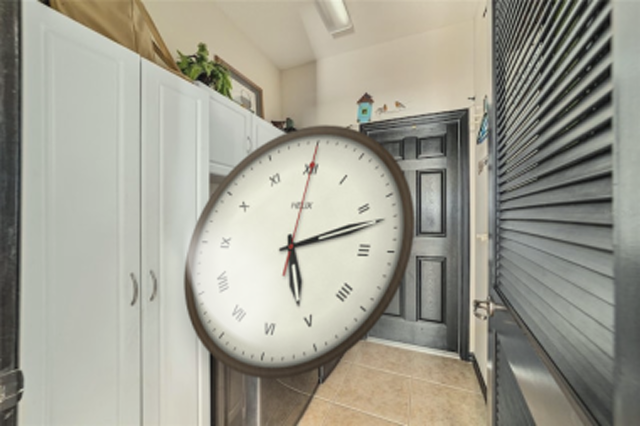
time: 5:12:00
